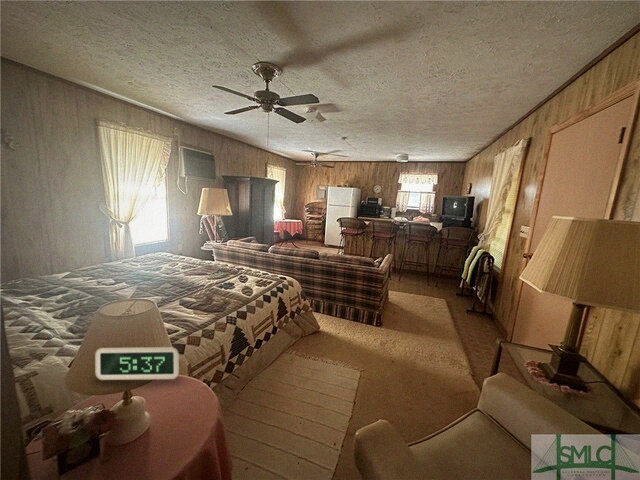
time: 5:37
